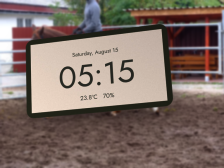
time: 5:15
